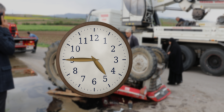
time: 4:45
